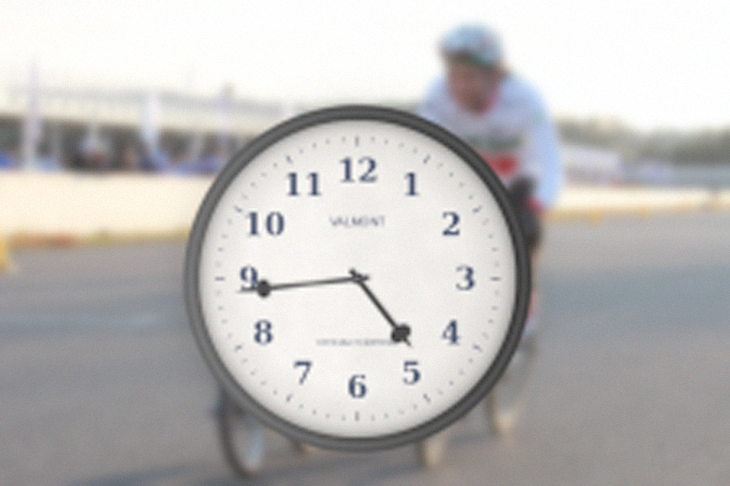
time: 4:44
